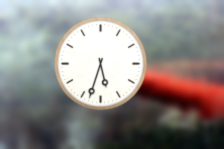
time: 5:33
